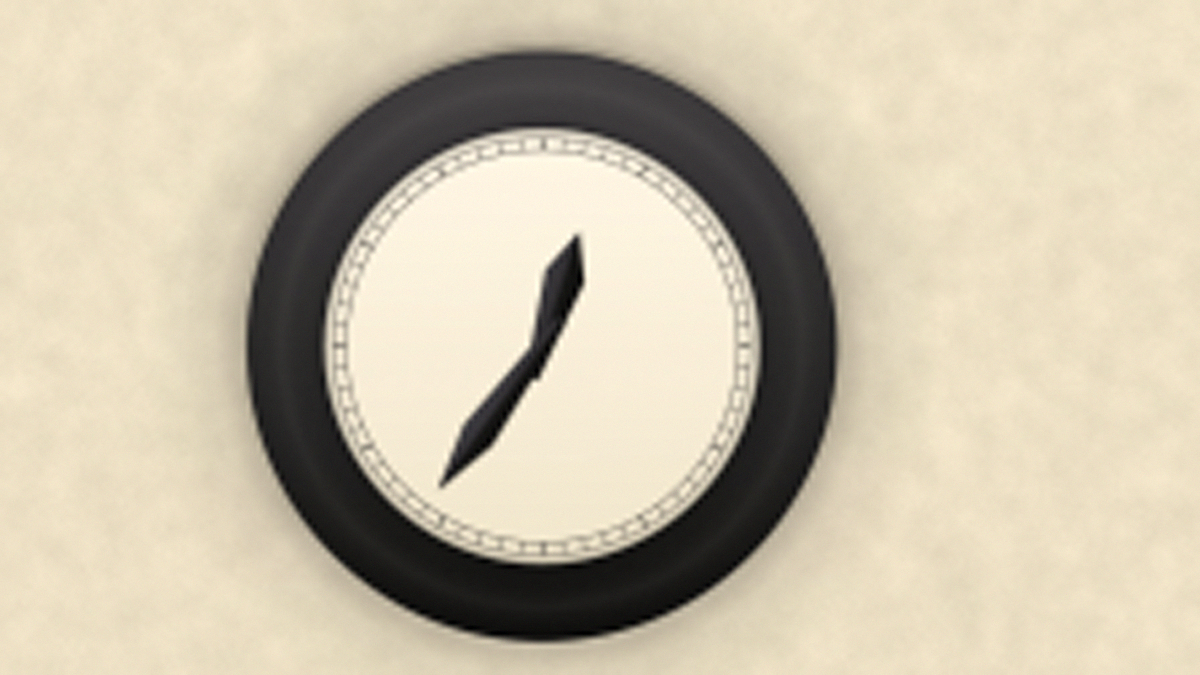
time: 12:36
